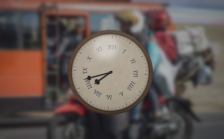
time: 7:42
